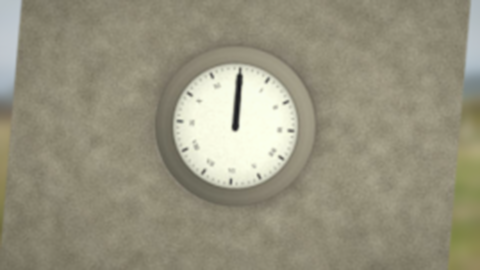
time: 12:00
